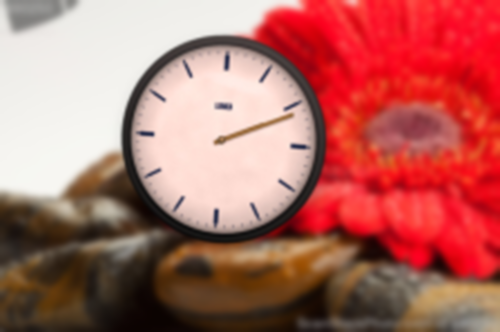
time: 2:11
